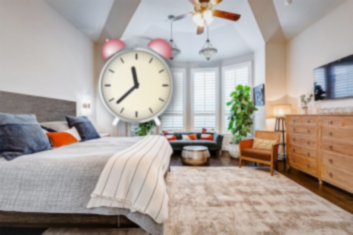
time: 11:38
